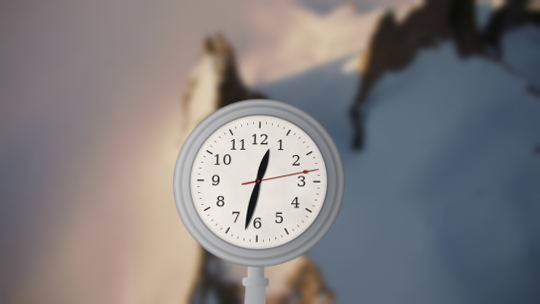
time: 12:32:13
